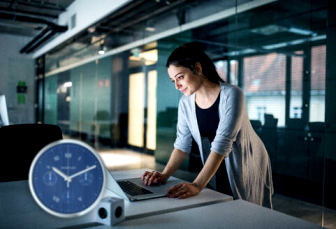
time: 10:11
